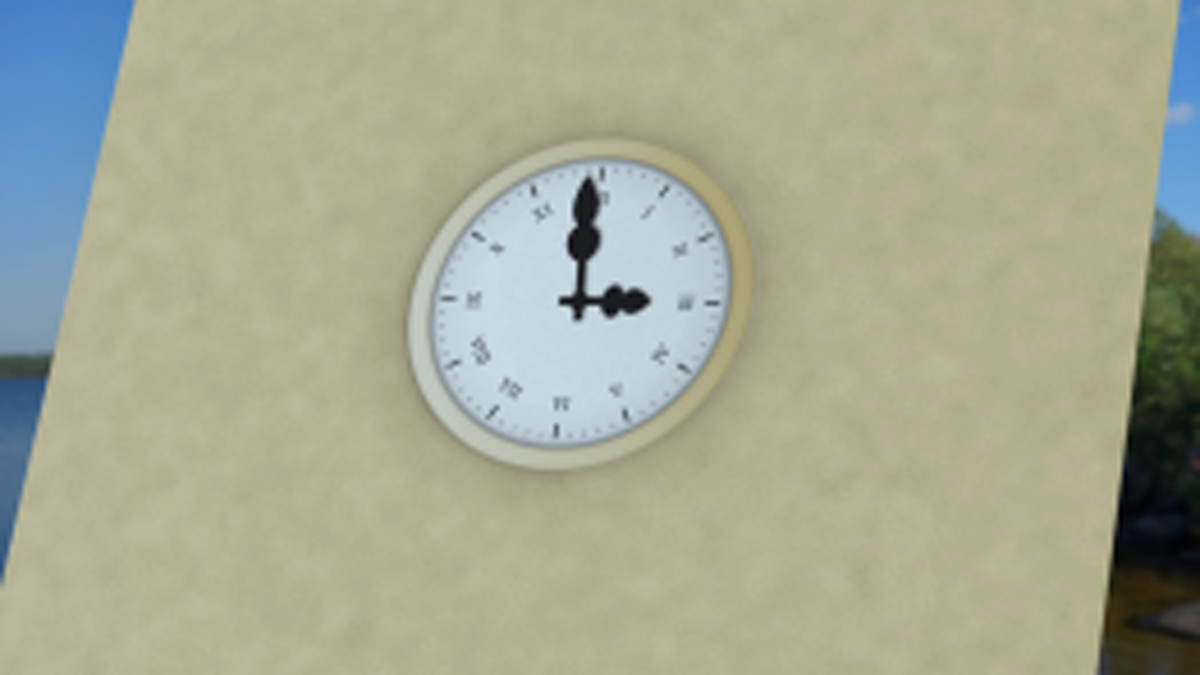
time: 2:59
